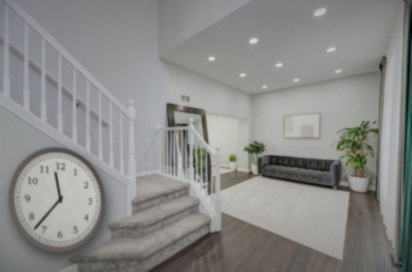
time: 11:37
